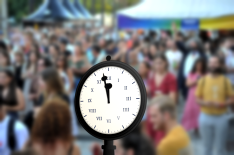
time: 11:58
